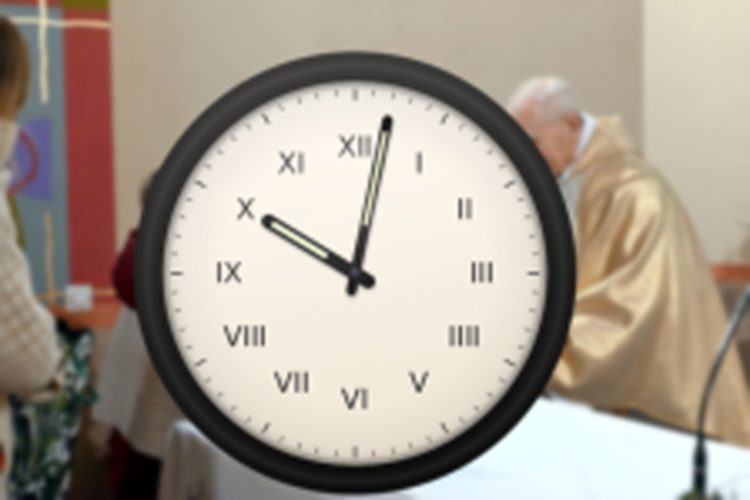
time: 10:02
